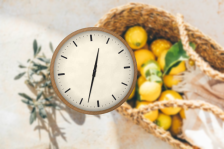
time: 12:33
